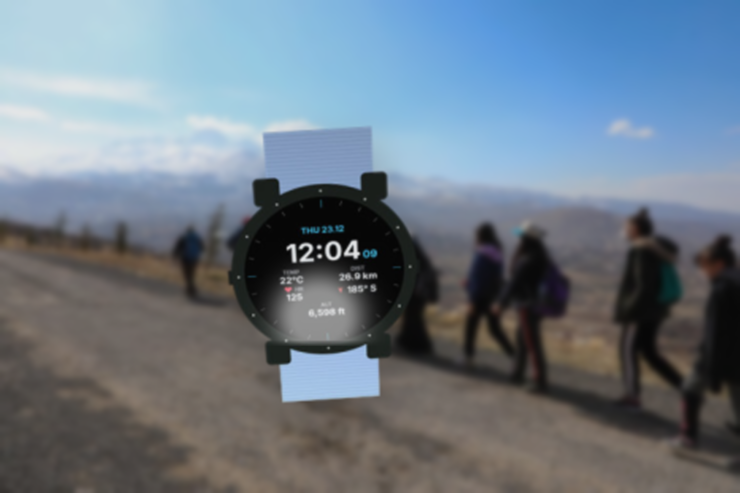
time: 12:04
